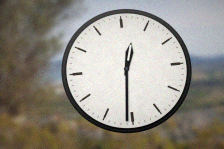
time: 12:31
